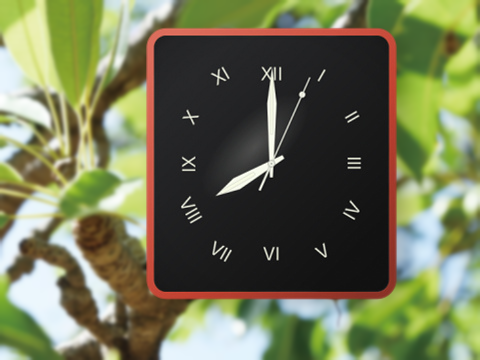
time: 8:00:04
